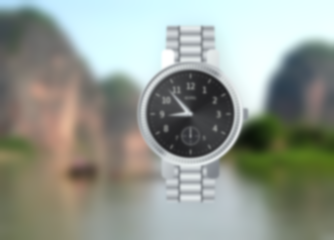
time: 8:53
